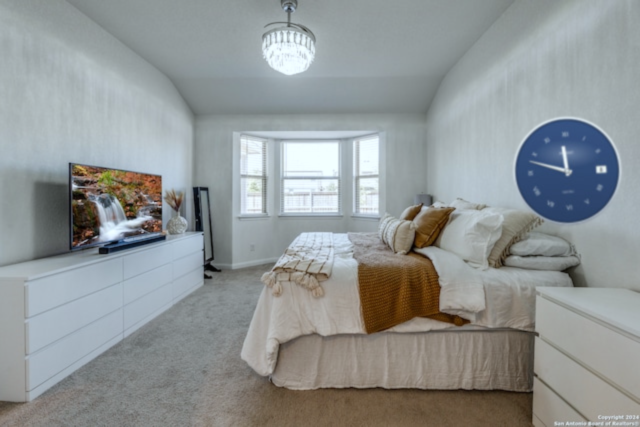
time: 11:48
